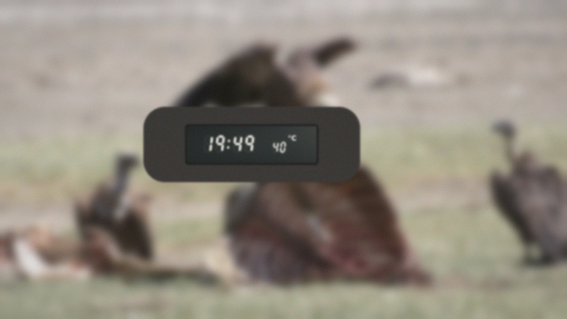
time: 19:49
